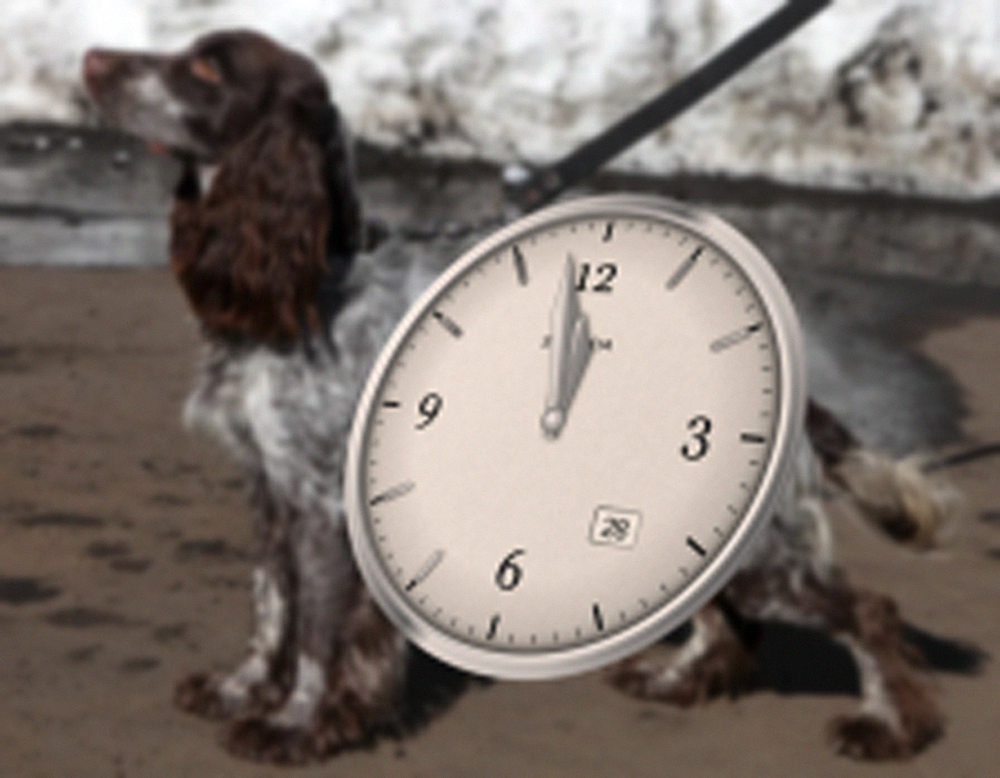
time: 11:58
